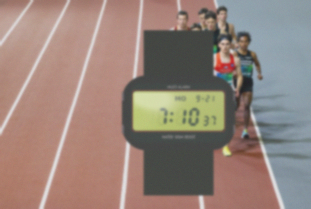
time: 7:10
